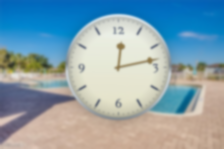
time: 12:13
